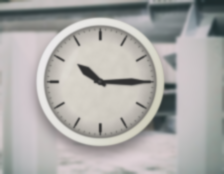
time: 10:15
